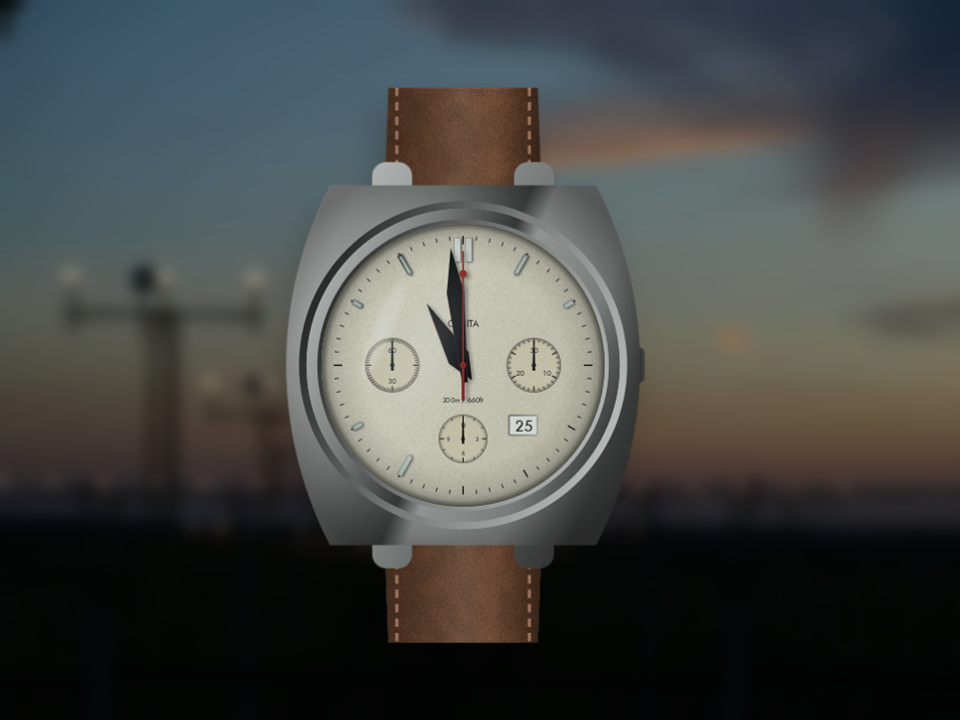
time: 10:59
